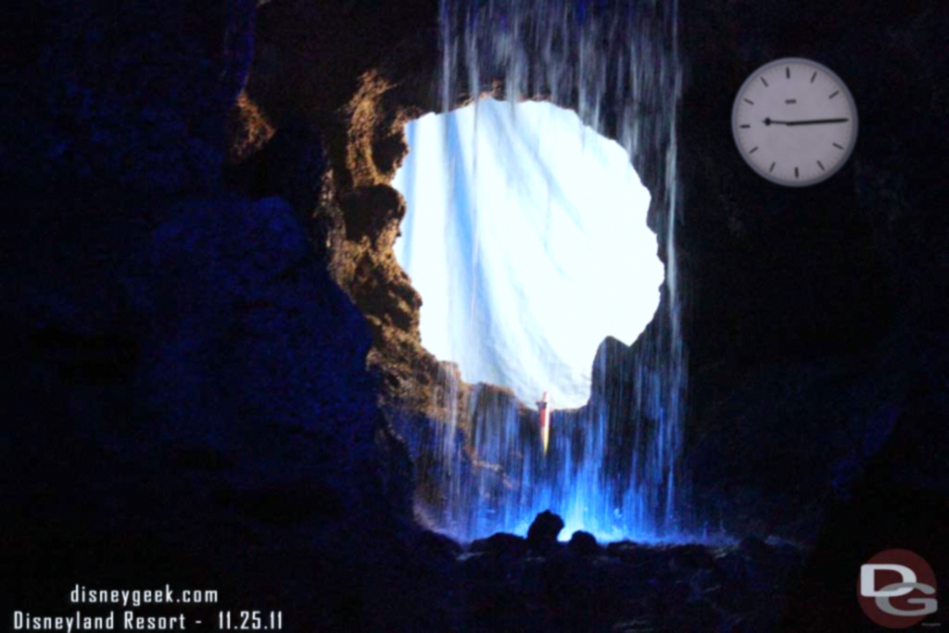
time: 9:15
